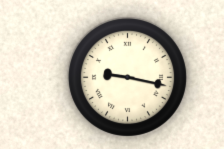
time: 9:17
